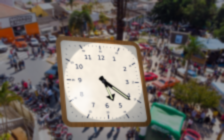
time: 5:21
